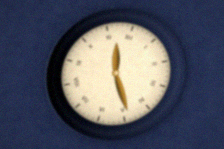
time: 11:24
